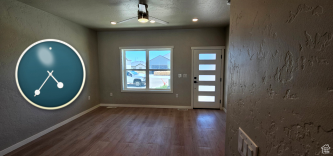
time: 4:36
